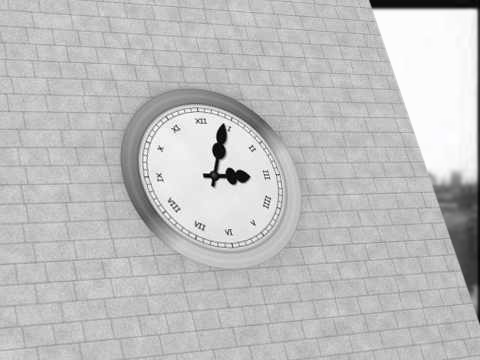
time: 3:04
